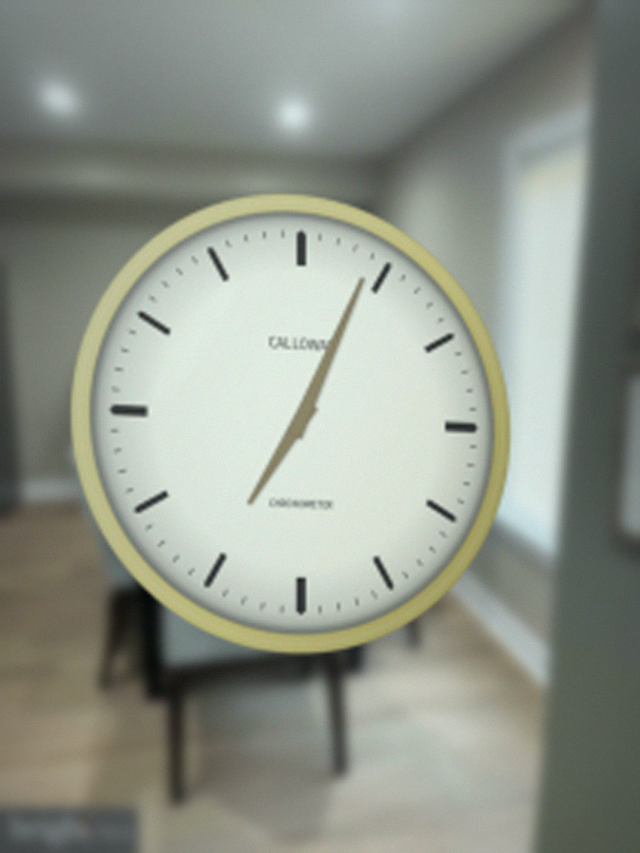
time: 7:04
